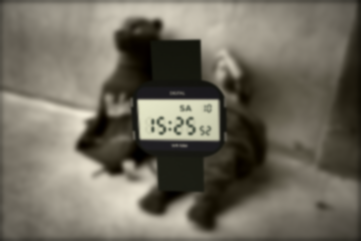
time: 15:25
